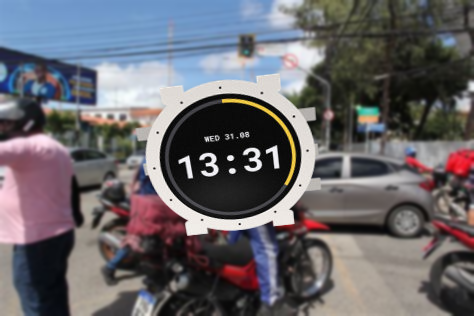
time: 13:31
